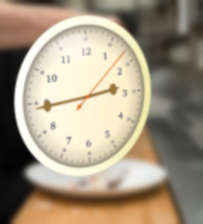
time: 2:44:08
